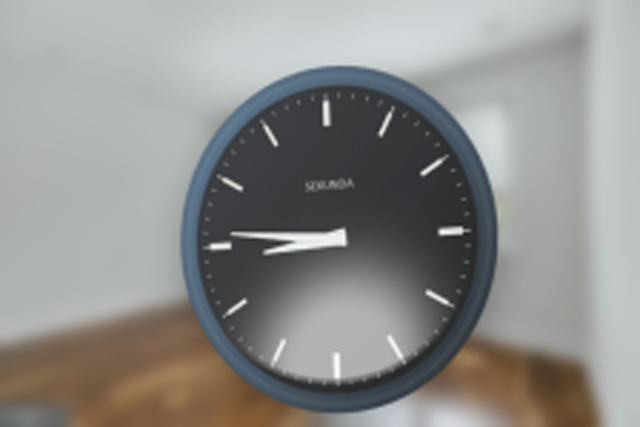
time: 8:46
